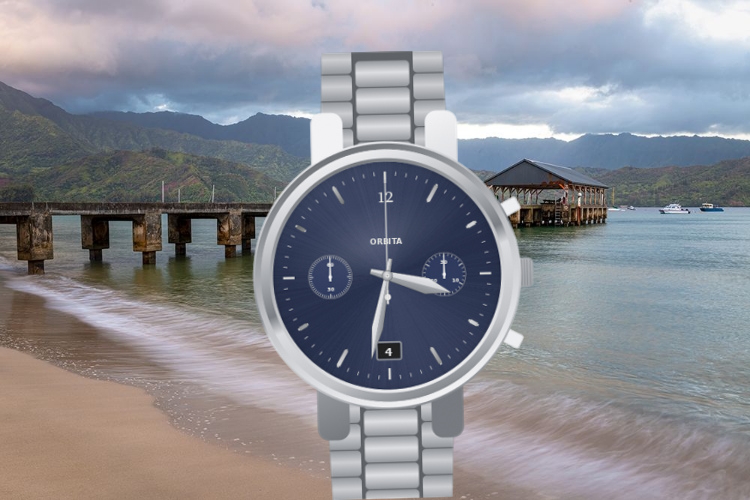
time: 3:32
